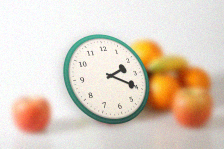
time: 2:20
